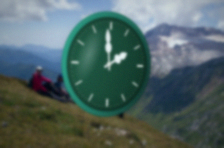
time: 1:59
